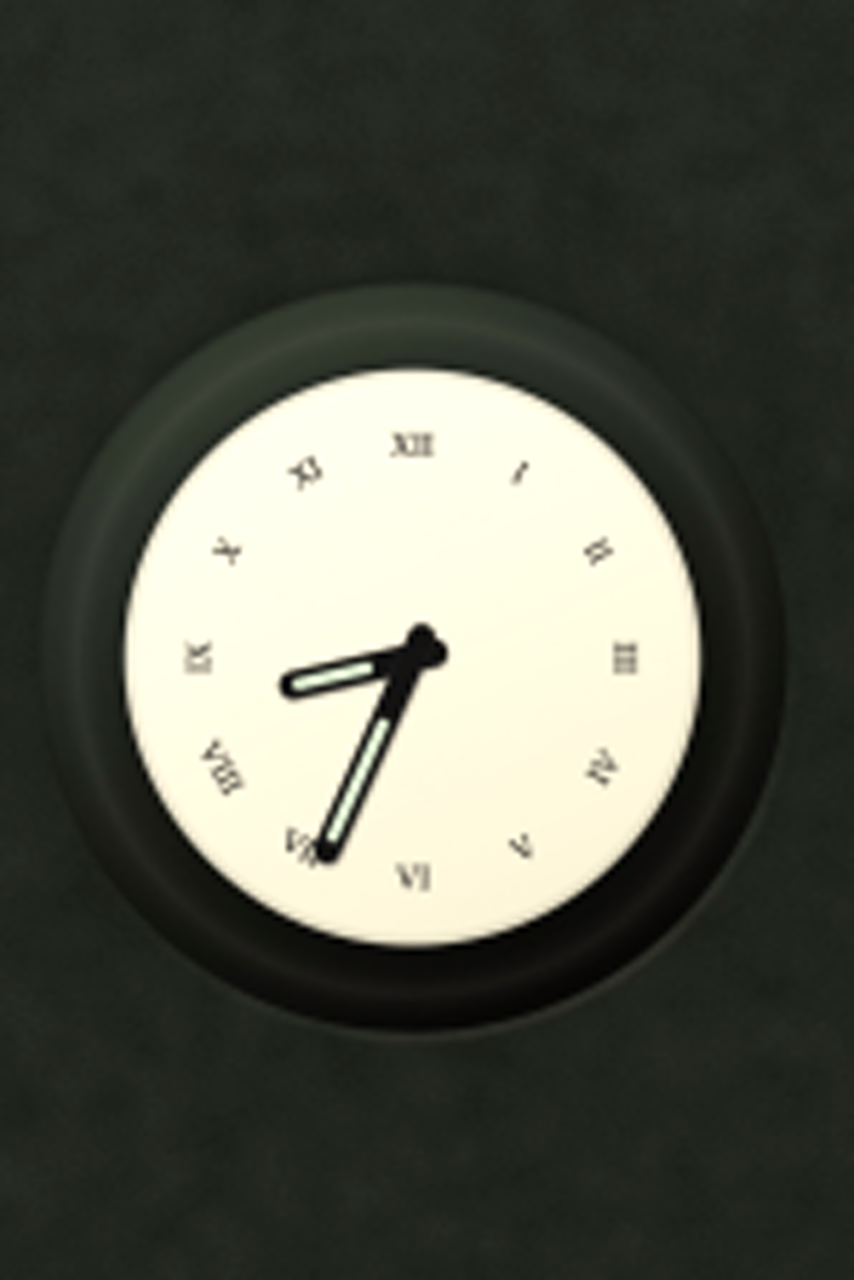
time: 8:34
